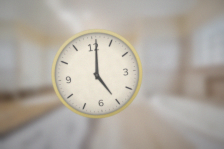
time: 5:01
